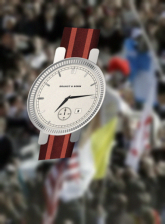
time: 7:14
